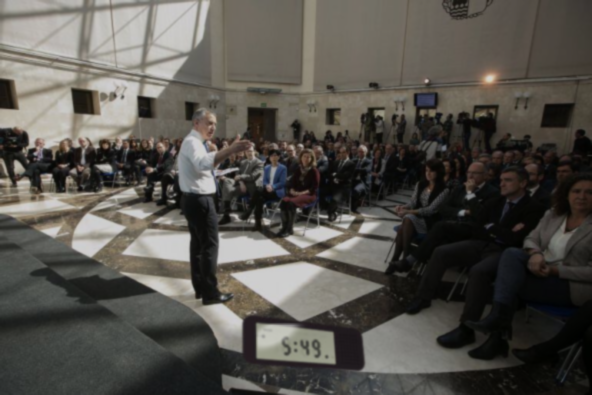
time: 5:49
